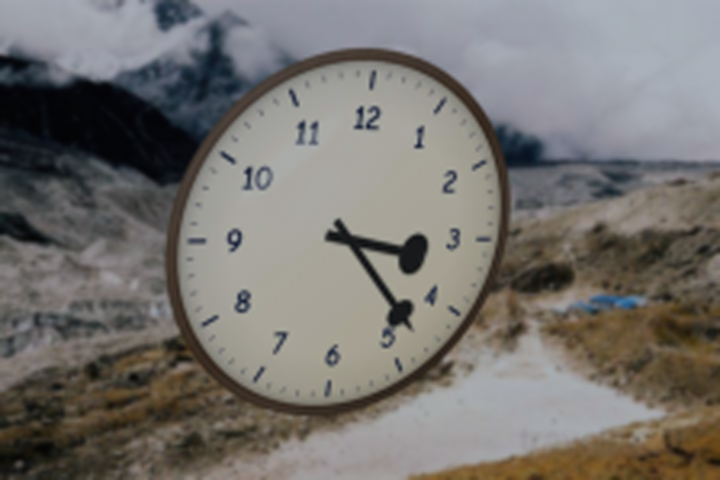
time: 3:23
